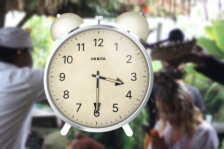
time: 3:30
